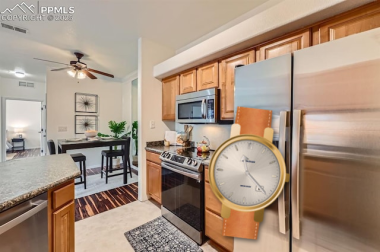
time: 11:22
